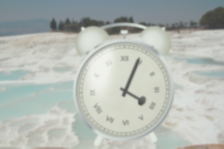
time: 4:04
